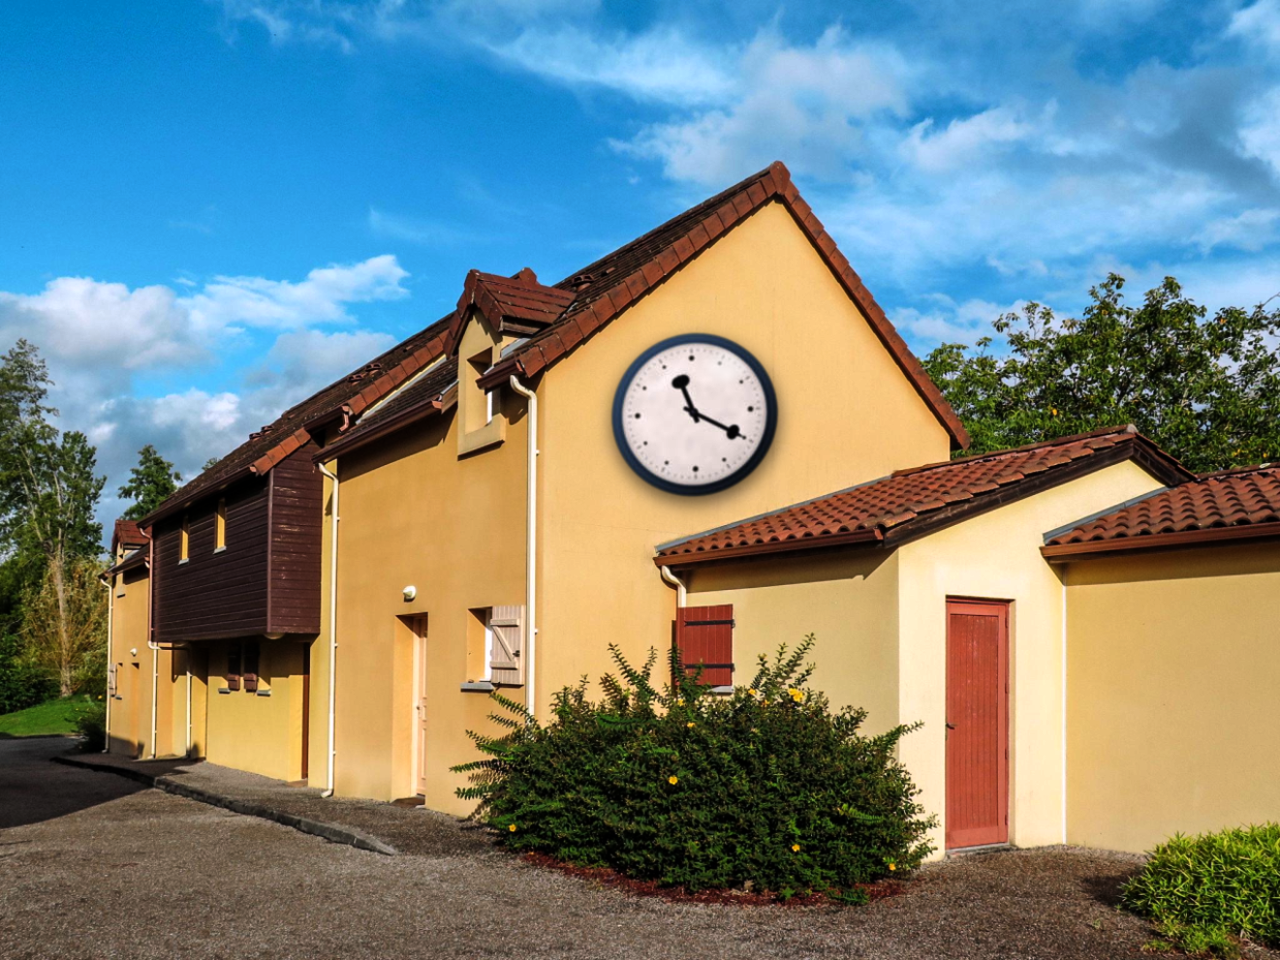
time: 11:20
